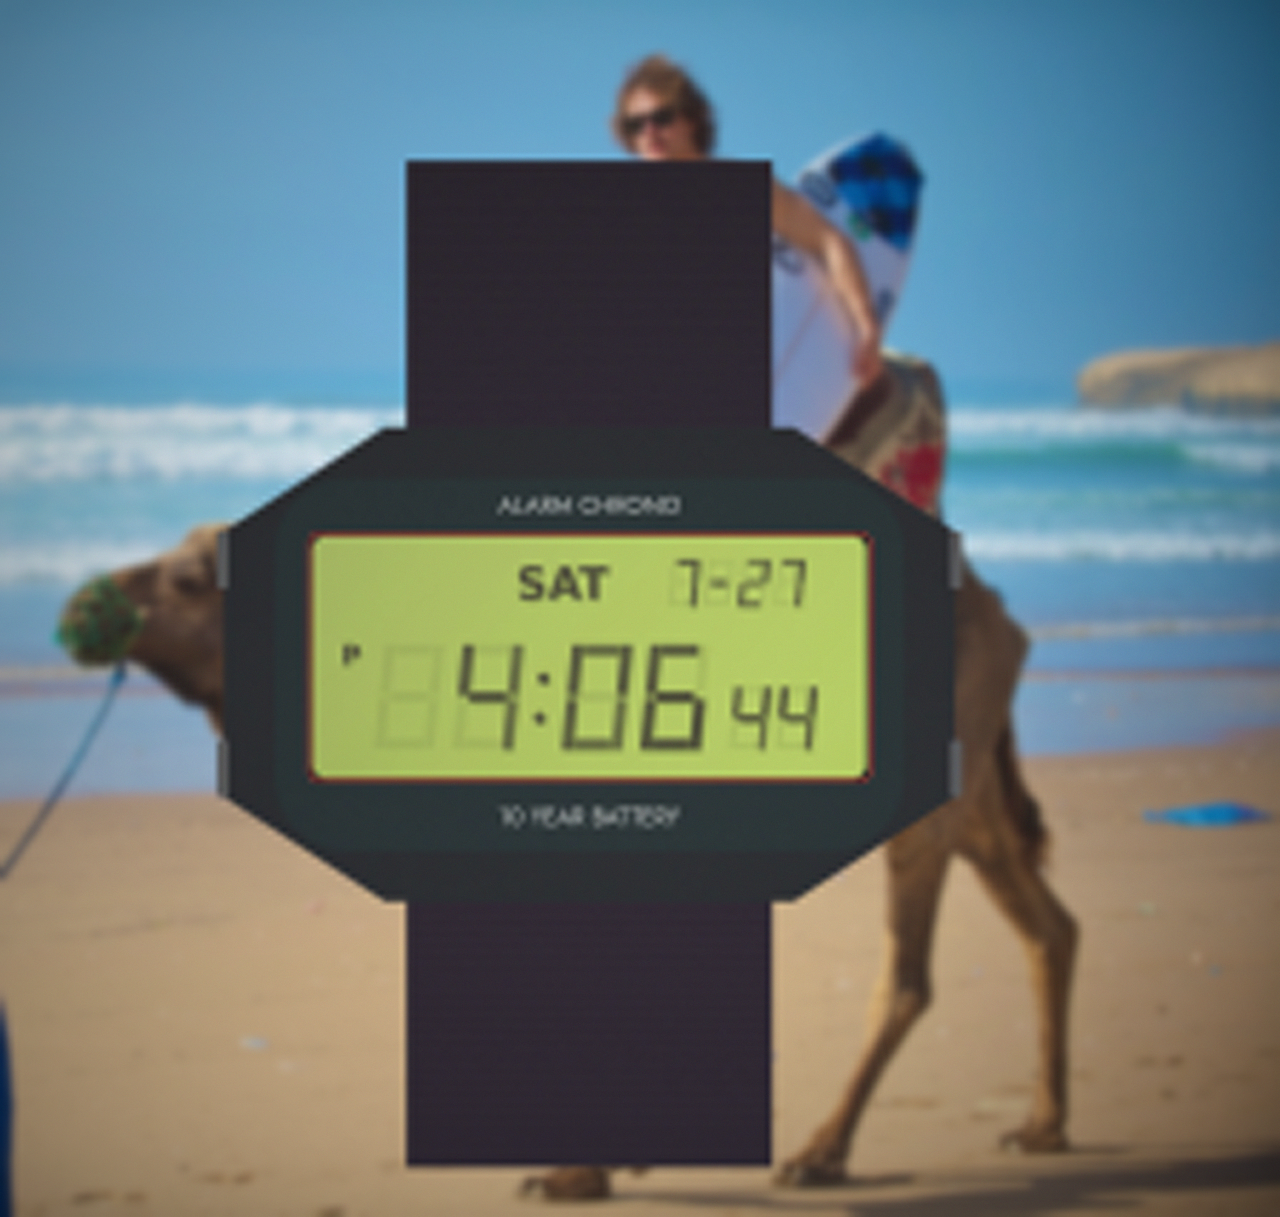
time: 4:06:44
